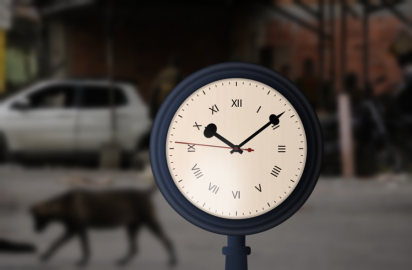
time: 10:08:46
